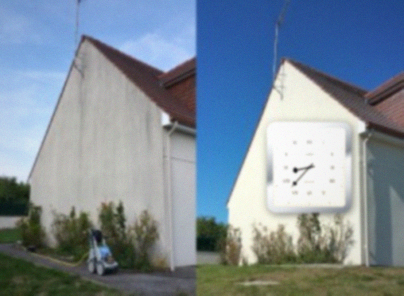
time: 8:37
